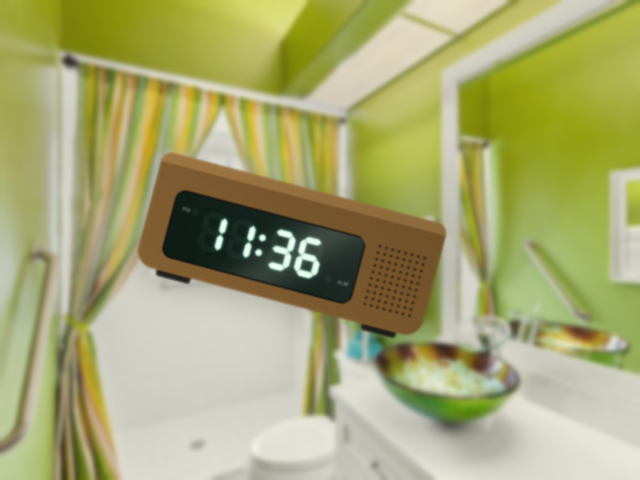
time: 11:36
